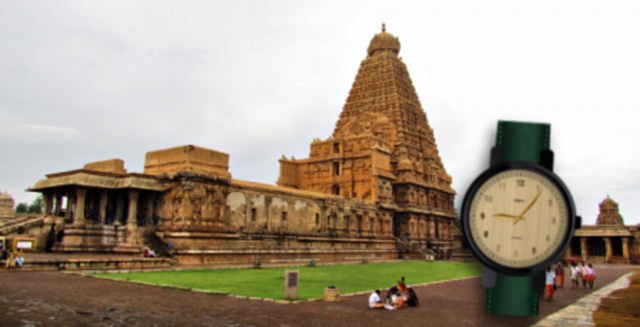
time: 9:06
